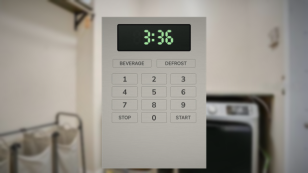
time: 3:36
